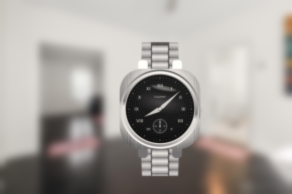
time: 8:08
